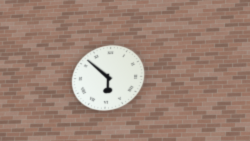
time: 5:52
